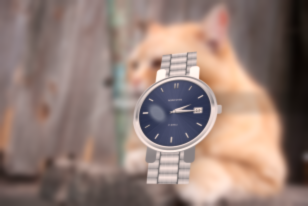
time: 2:15
